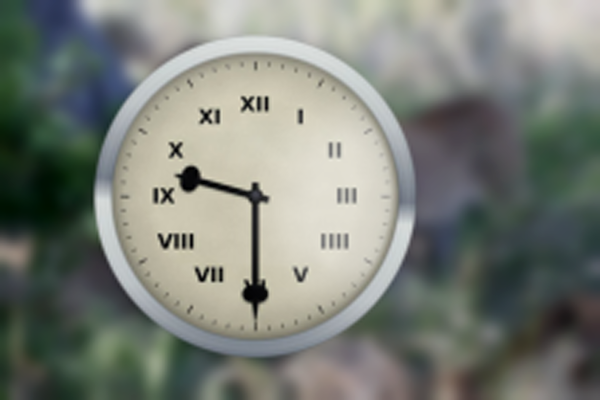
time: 9:30
